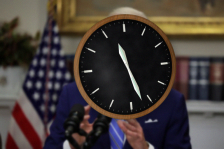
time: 11:27
